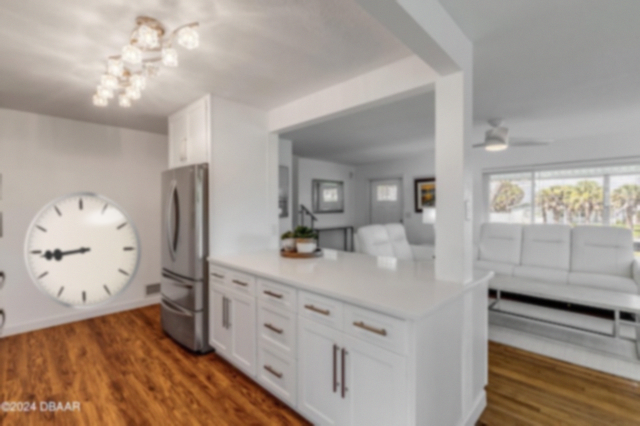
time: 8:44
